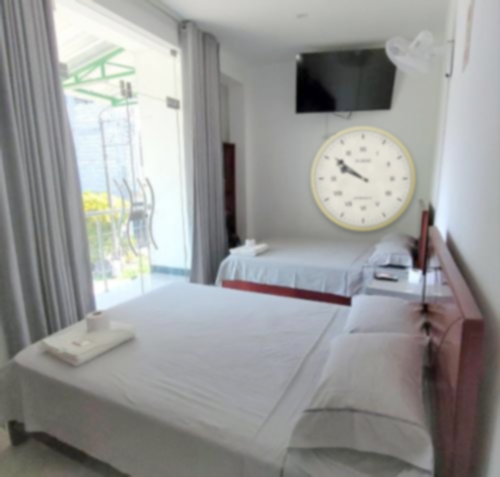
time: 9:51
